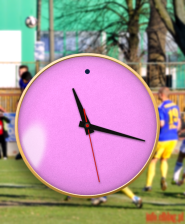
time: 11:17:28
